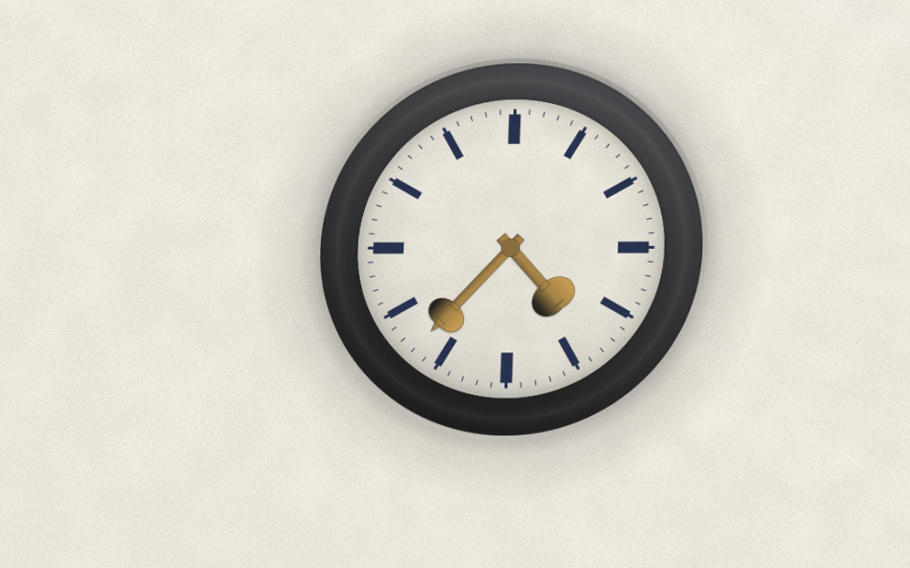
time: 4:37
